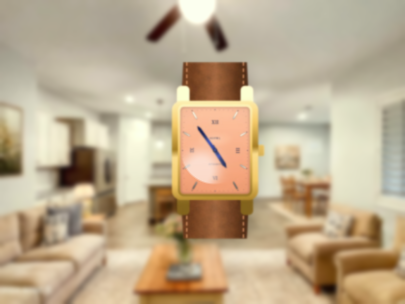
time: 4:54
